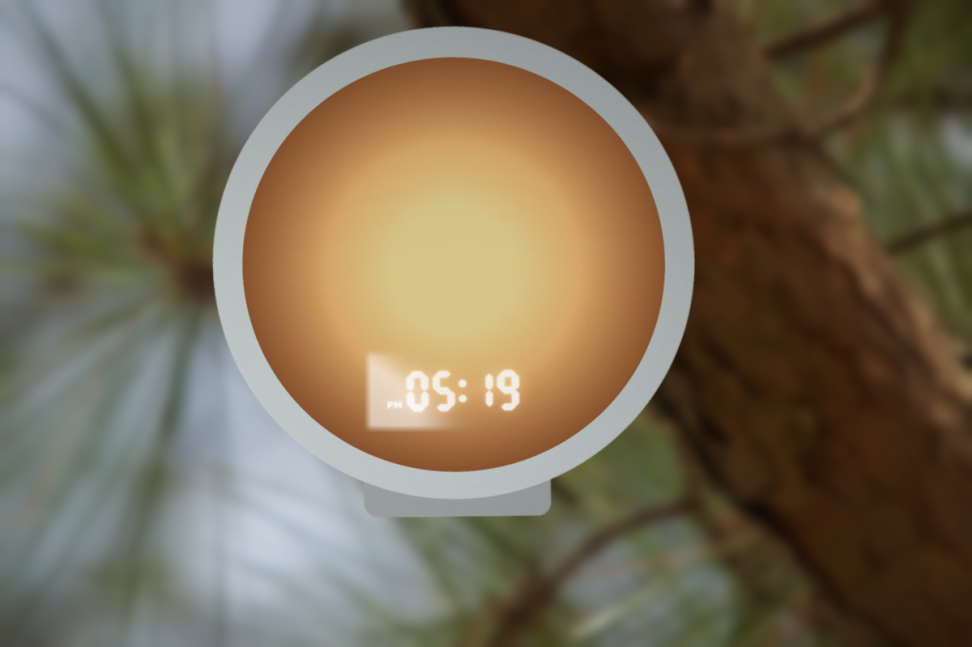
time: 5:19
